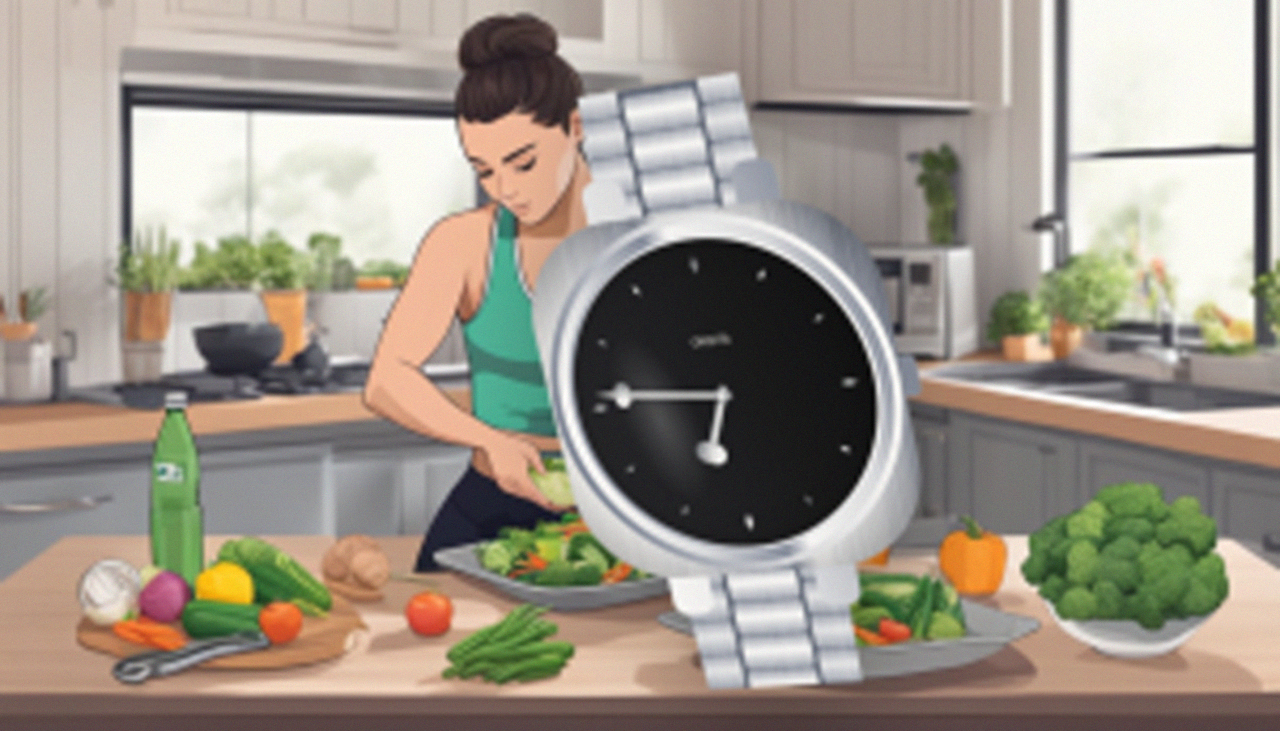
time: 6:46
